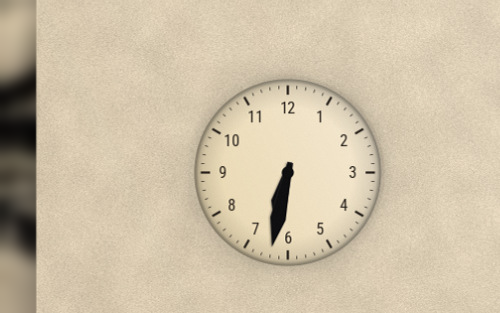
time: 6:32
